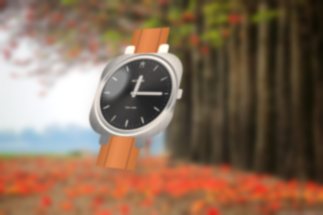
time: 12:15
